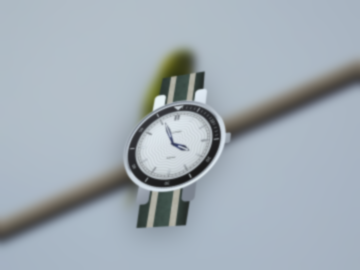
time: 3:56
